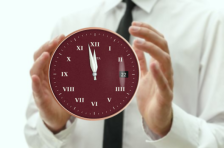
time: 11:58
